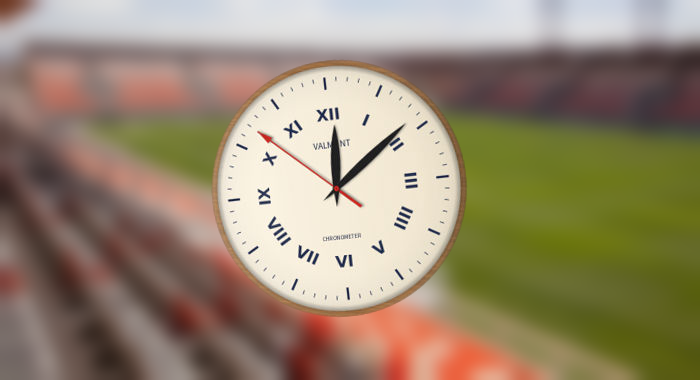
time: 12:08:52
